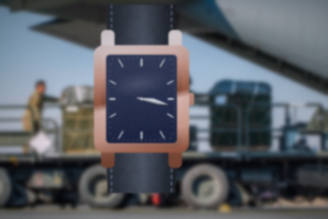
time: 3:17
